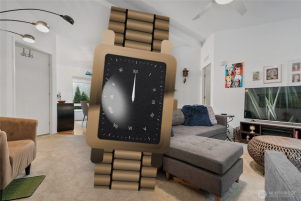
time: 12:00
